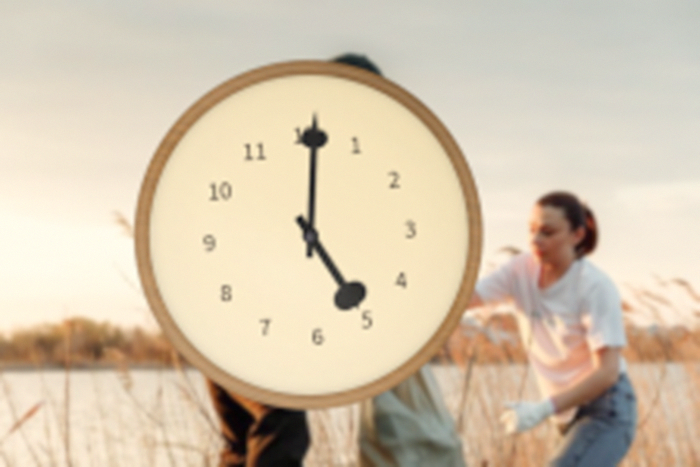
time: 5:01
